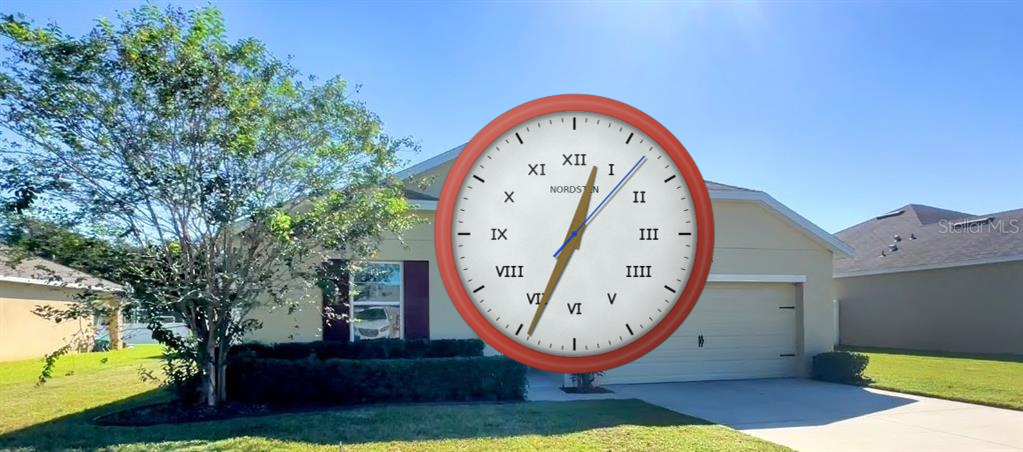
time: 12:34:07
